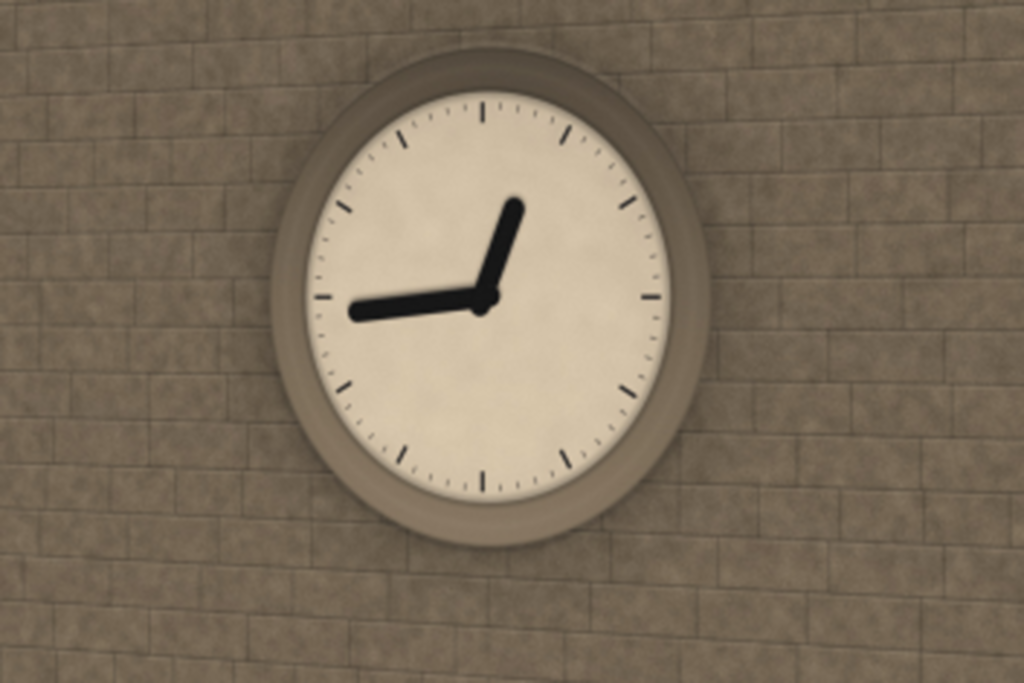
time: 12:44
